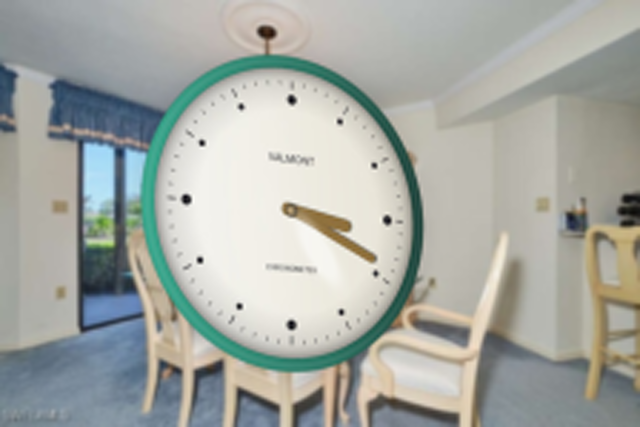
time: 3:19
